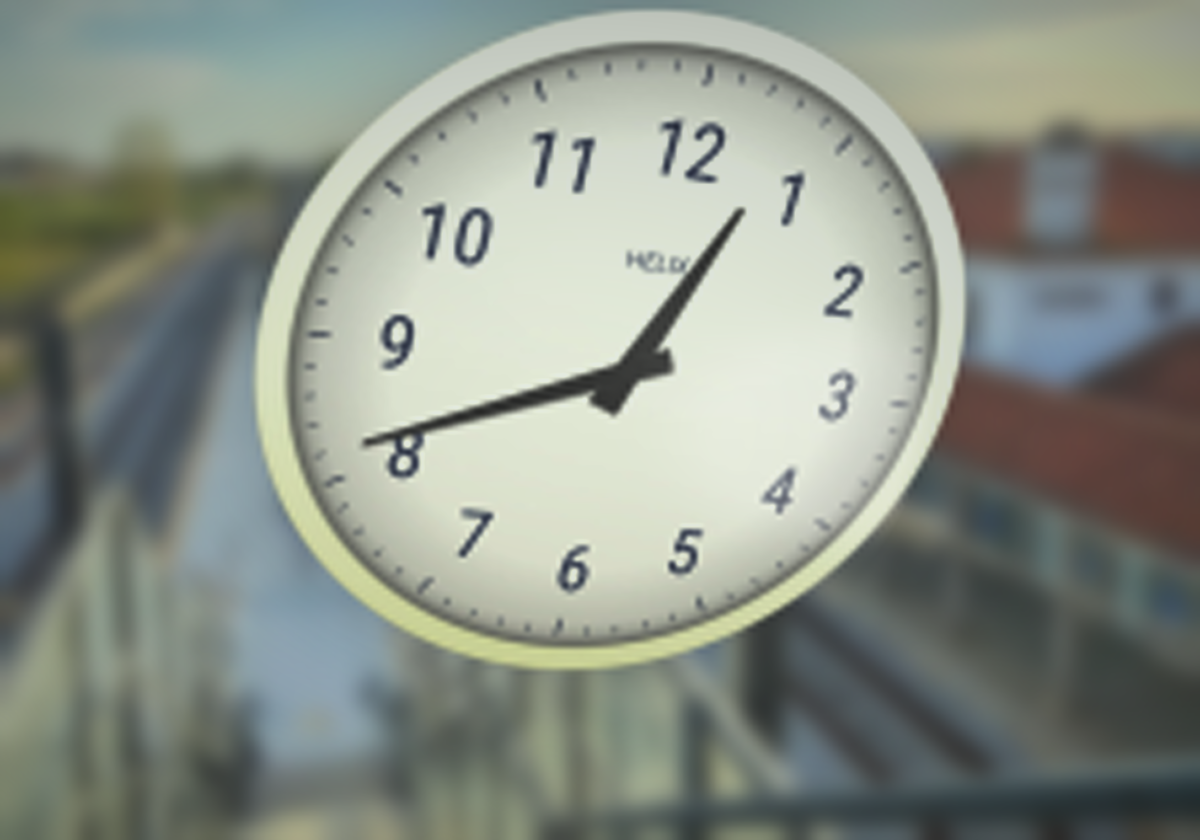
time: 12:41
